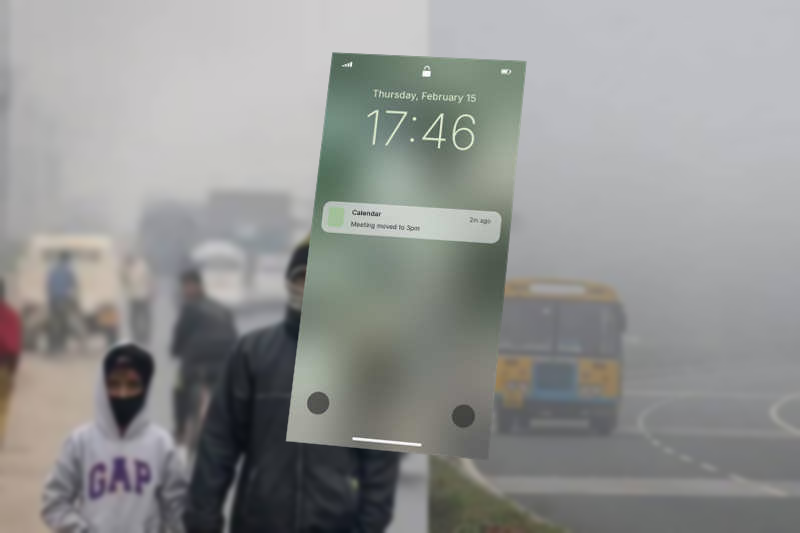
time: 17:46
